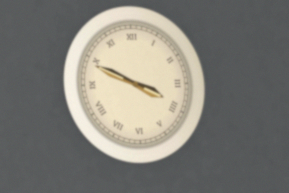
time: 3:49
